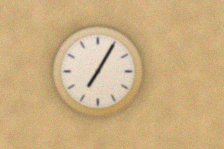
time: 7:05
